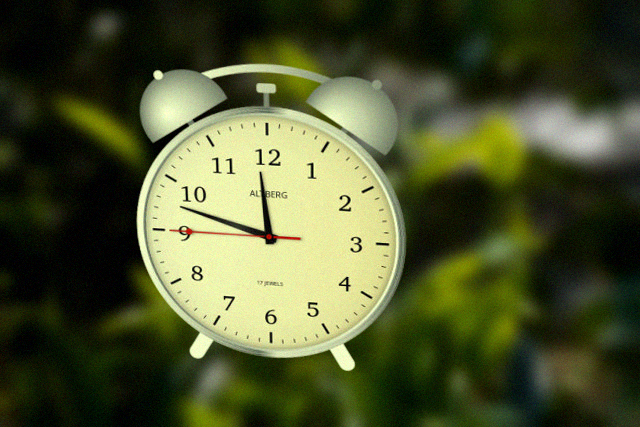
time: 11:47:45
